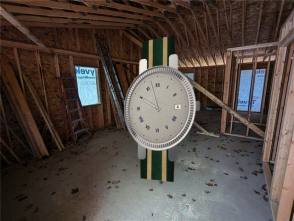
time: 9:57
